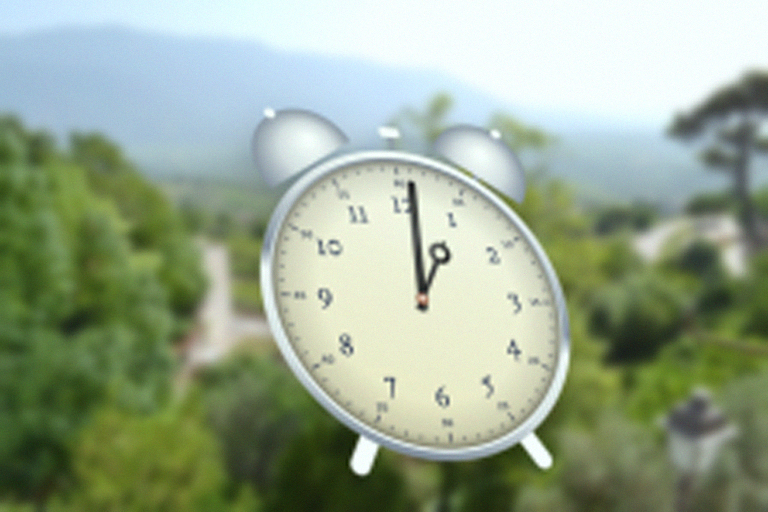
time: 1:01
